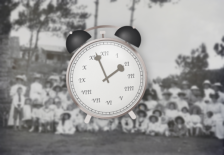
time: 1:57
